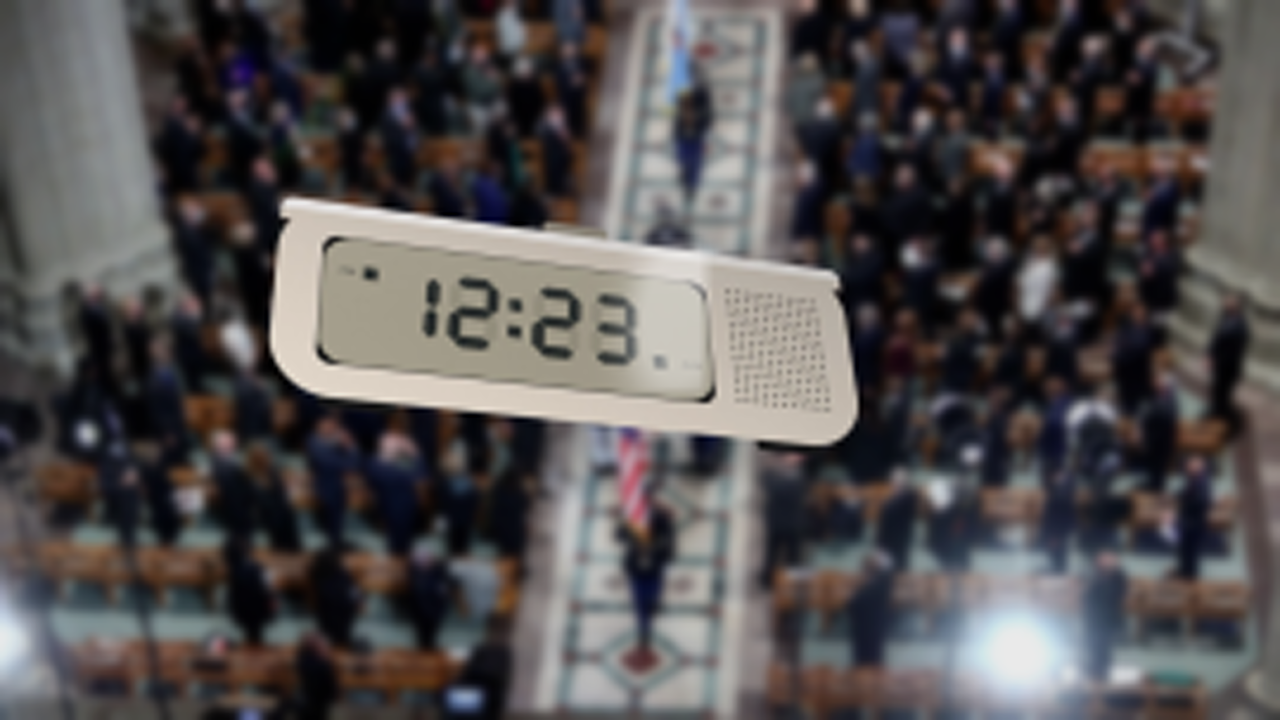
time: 12:23
